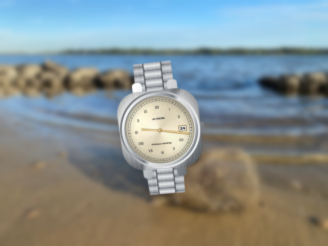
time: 9:17
